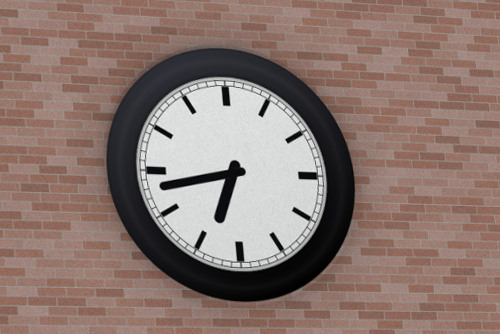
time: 6:43
